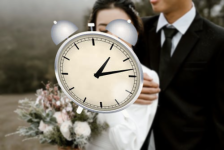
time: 1:13
